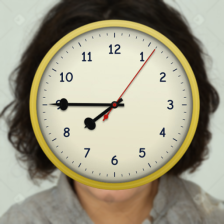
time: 7:45:06
